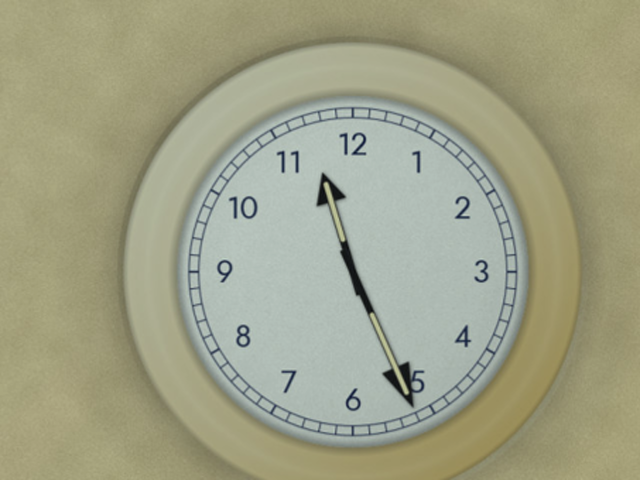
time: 11:26
